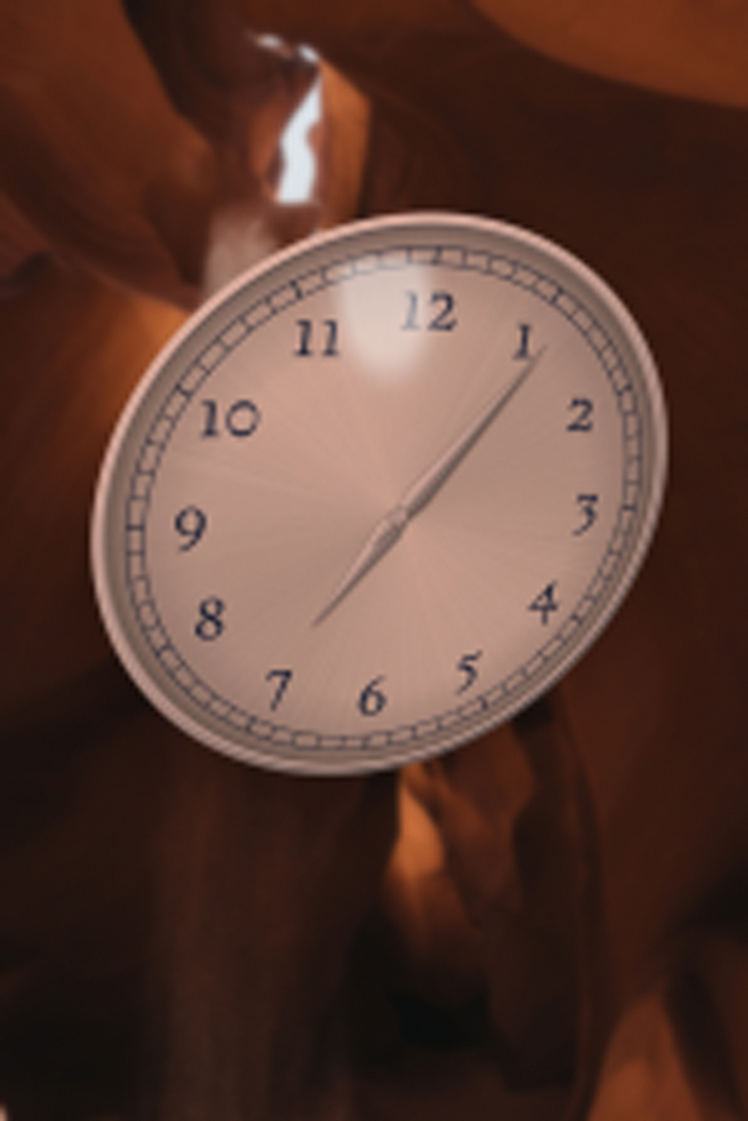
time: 7:06
